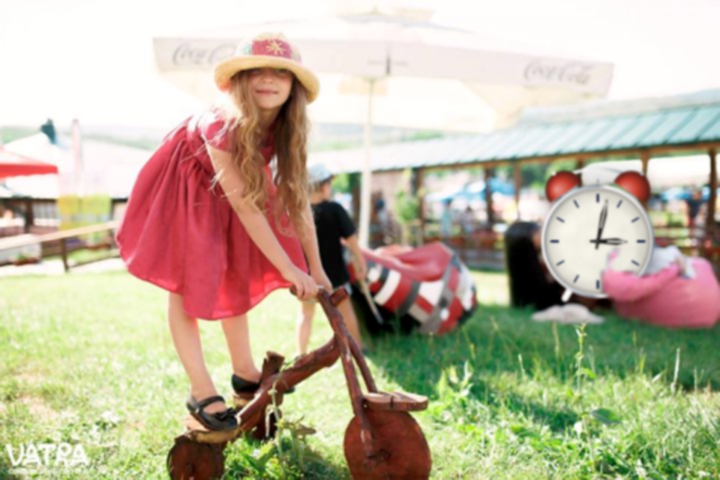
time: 3:02
